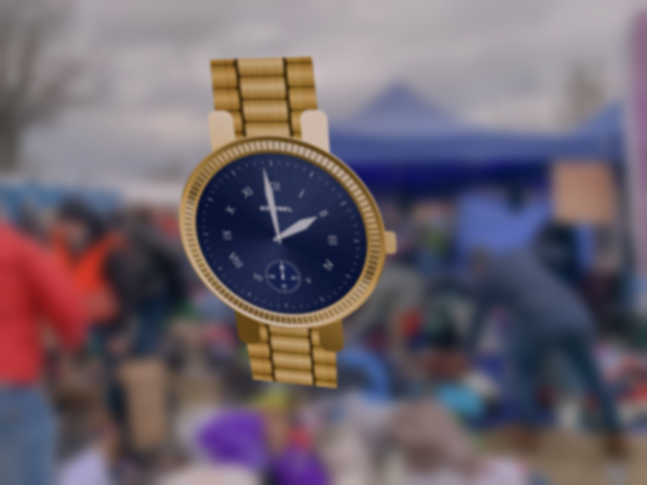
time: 1:59
